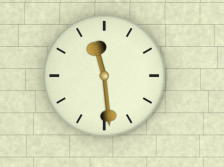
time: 11:29
